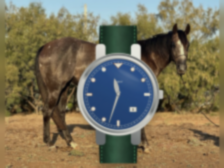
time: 11:33
